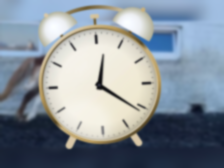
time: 12:21
